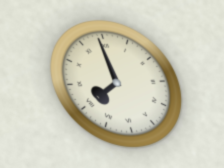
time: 7:59
